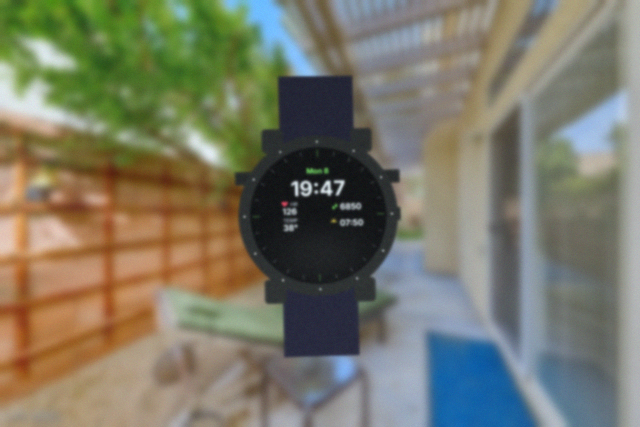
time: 19:47
